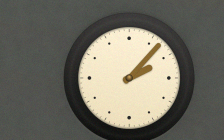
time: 2:07
